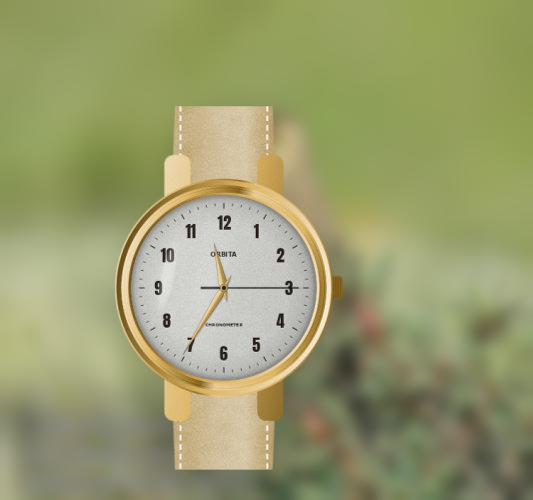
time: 11:35:15
